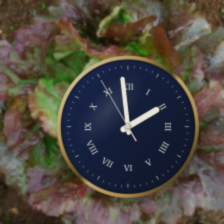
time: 1:58:55
